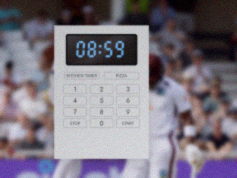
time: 8:59
